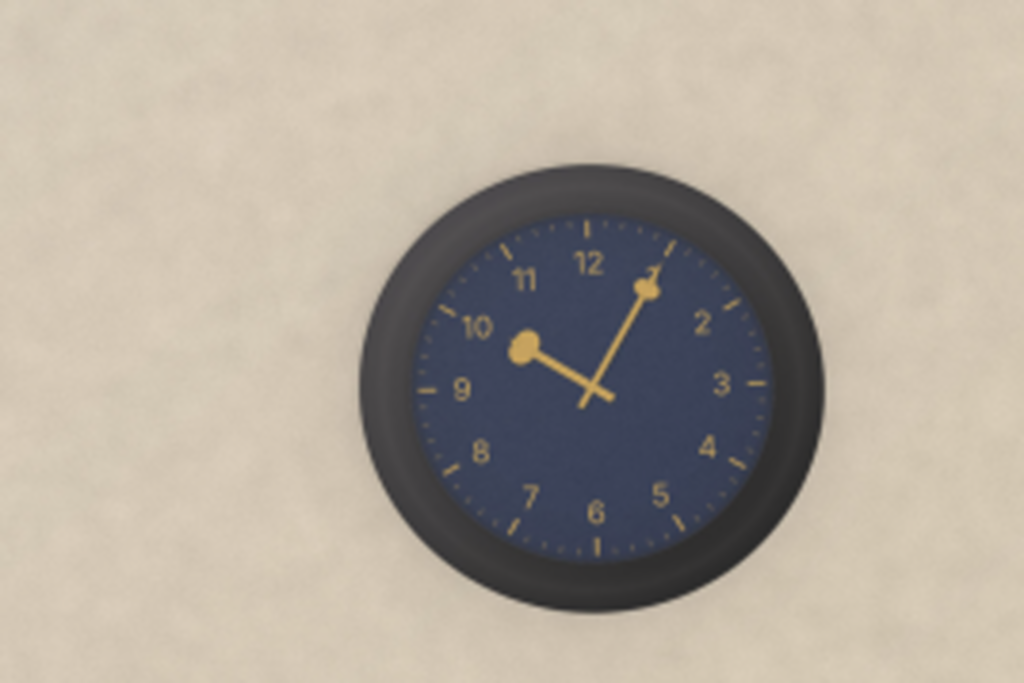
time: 10:05
